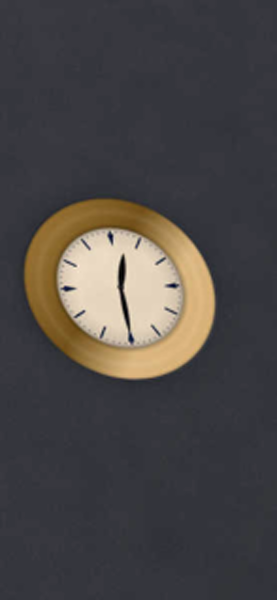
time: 12:30
